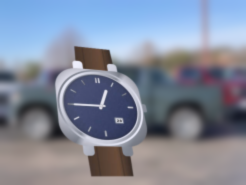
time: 12:45
